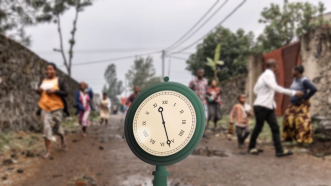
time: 11:27
